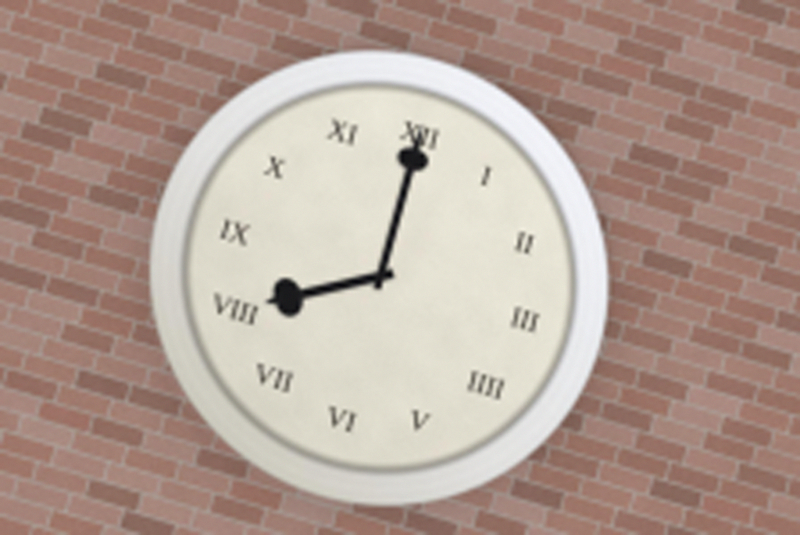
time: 8:00
